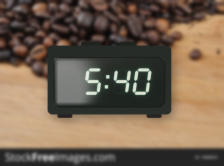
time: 5:40
